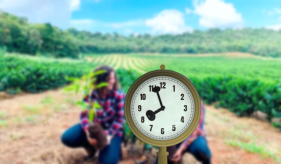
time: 7:57
